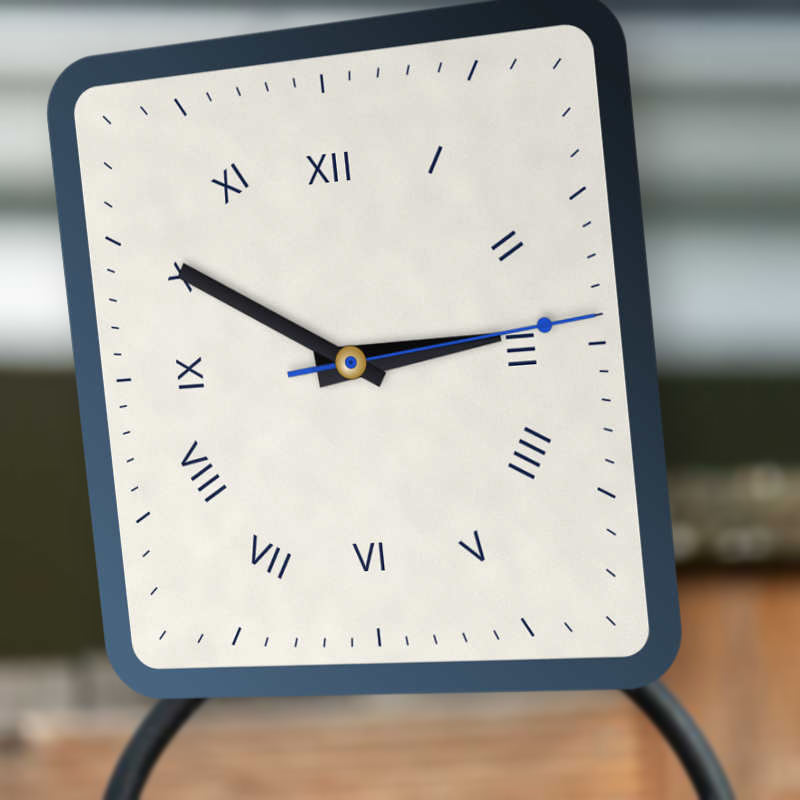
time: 2:50:14
